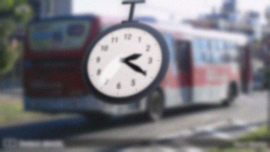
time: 2:20
